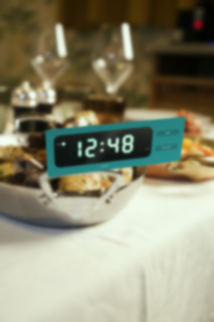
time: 12:48
